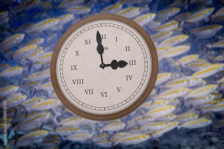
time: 2:59
